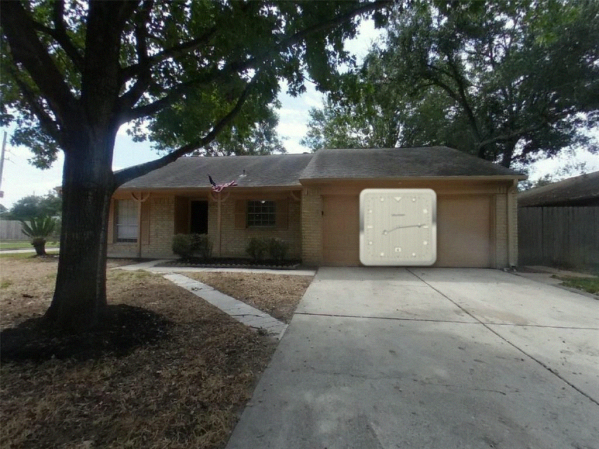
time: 8:14
